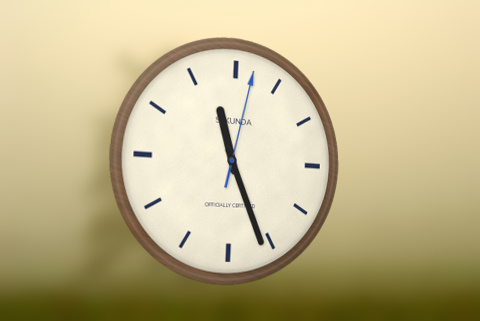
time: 11:26:02
